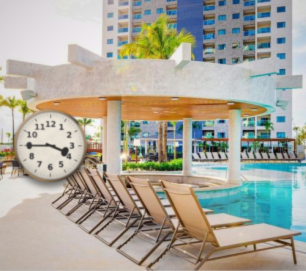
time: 3:45
